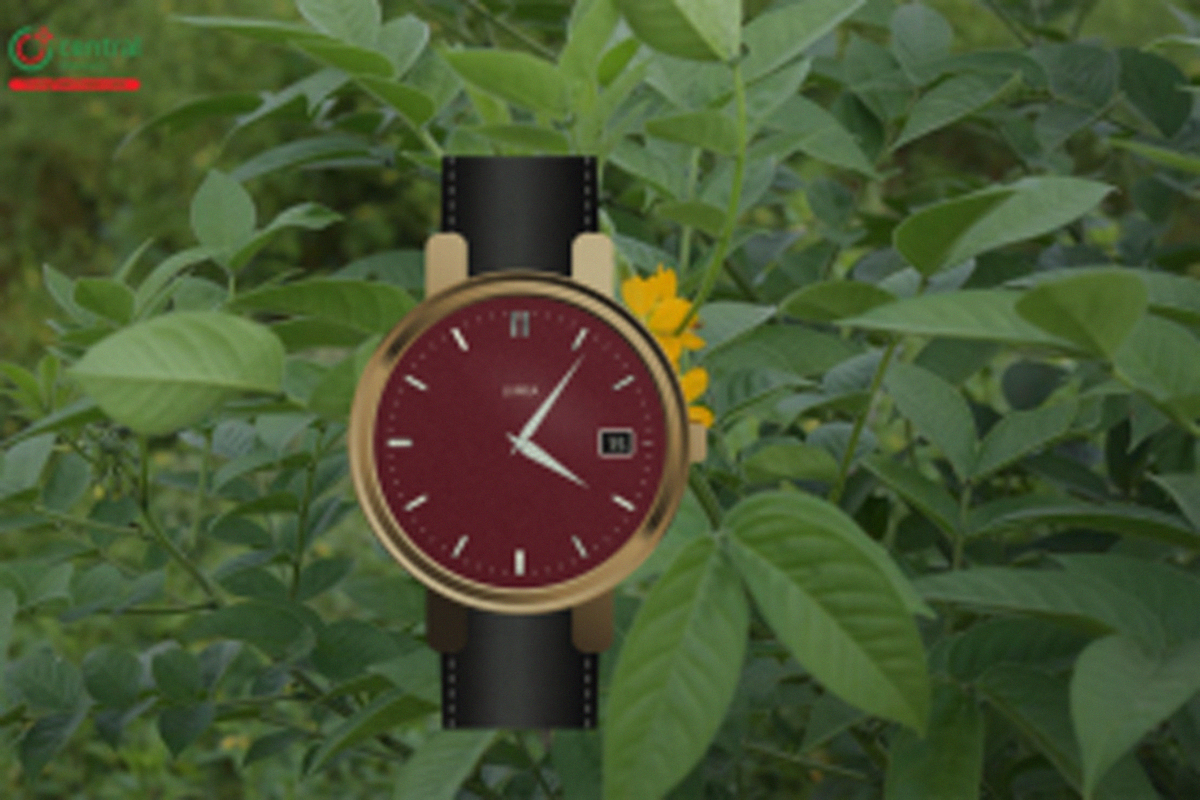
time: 4:06
